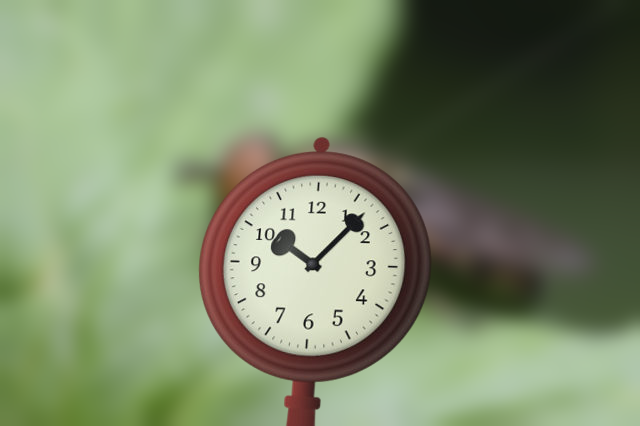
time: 10:07
